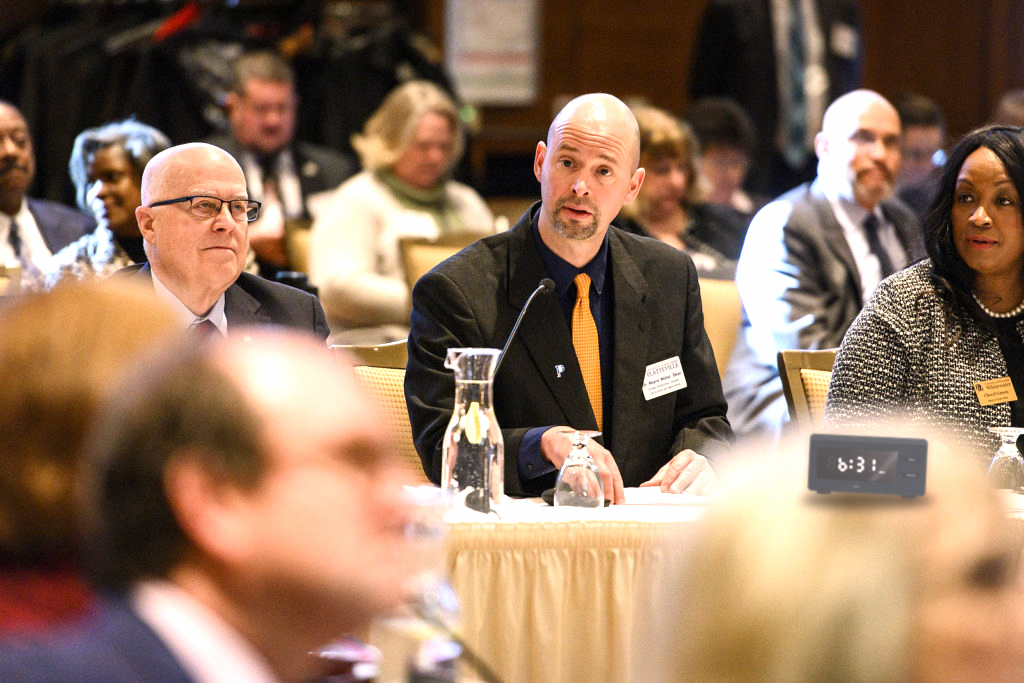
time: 6:31
